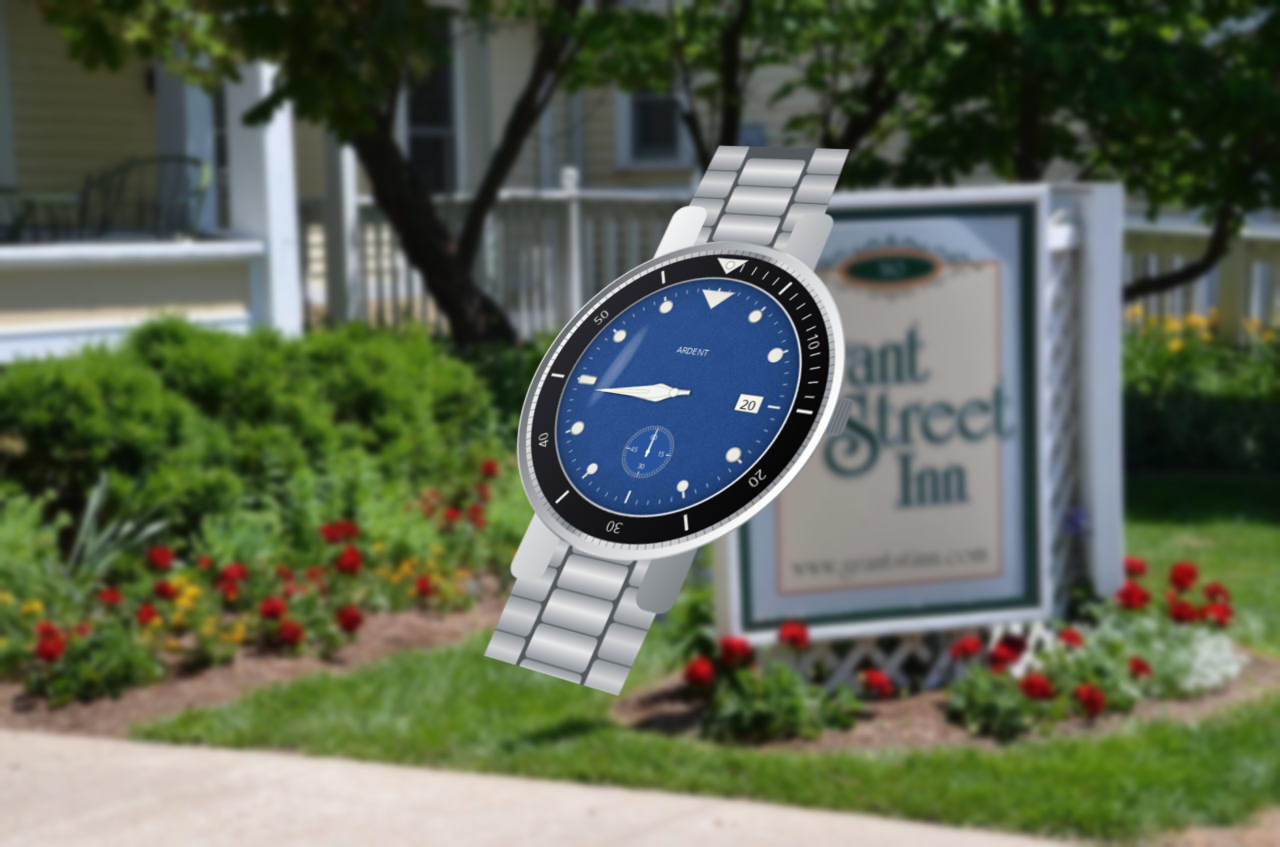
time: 8:44
